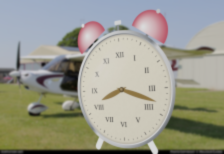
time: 8:18
